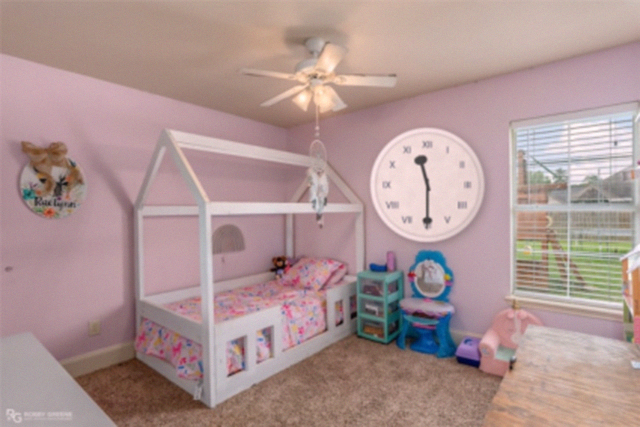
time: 11:30
